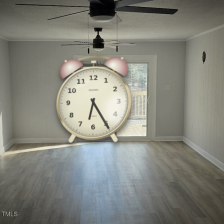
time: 6:25
